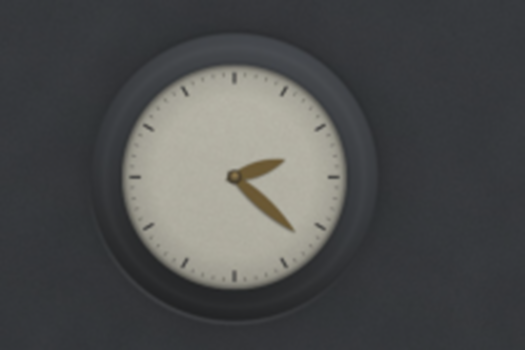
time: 2:22
